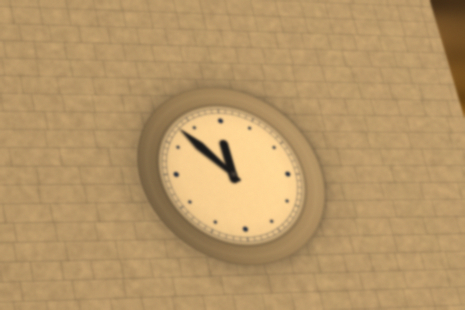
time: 11:53
